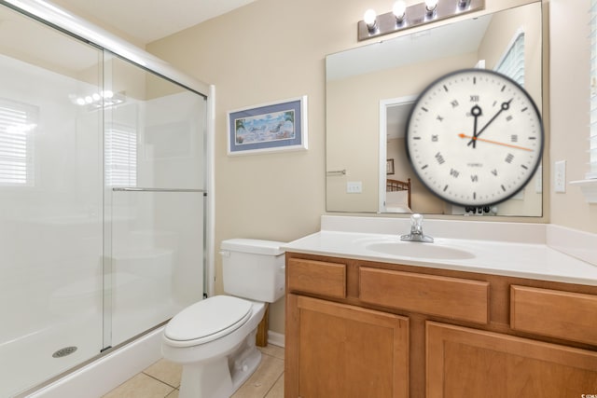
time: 12:07:17
